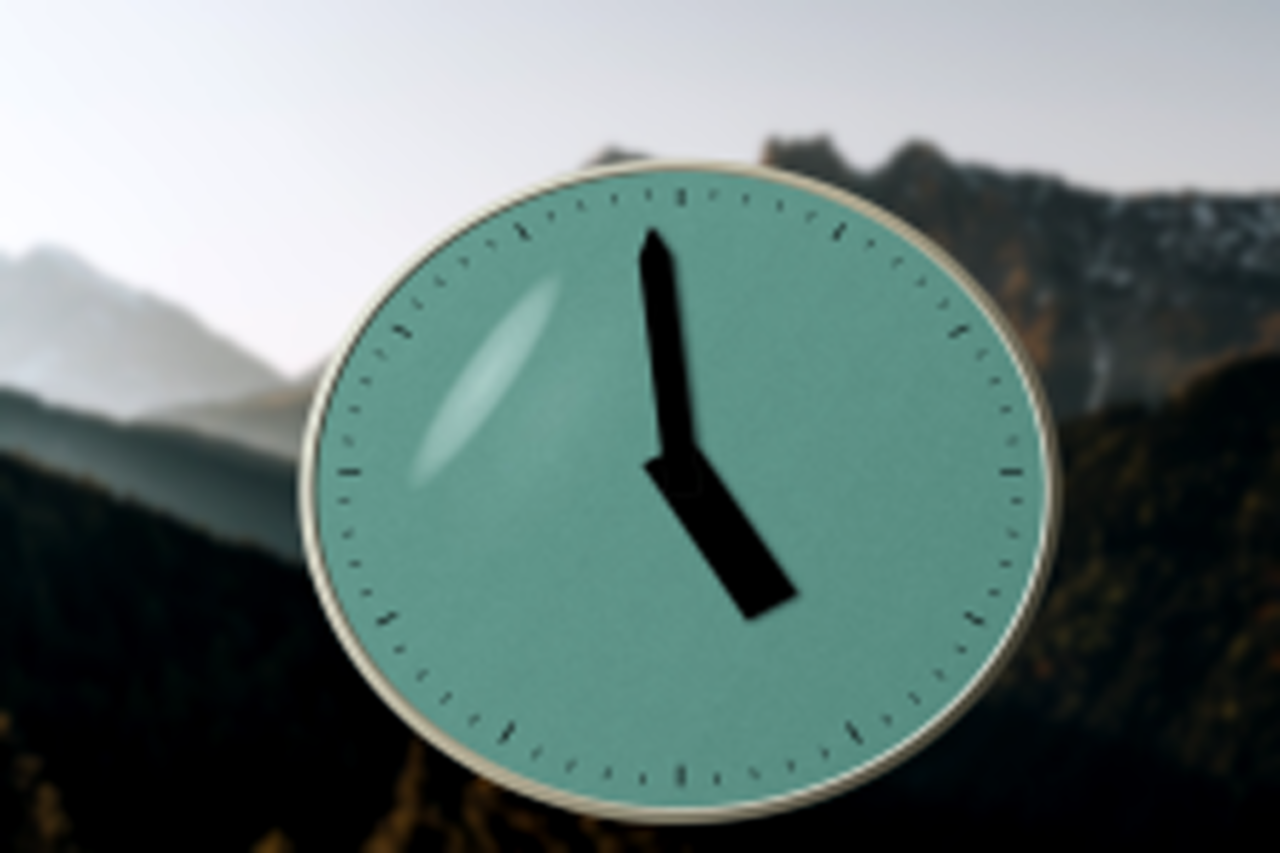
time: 4:59
